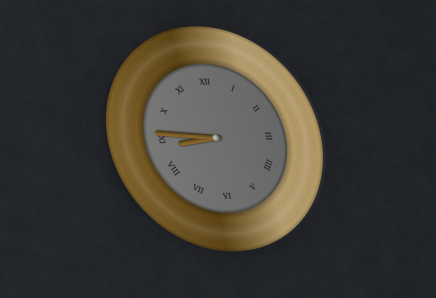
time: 8:46
